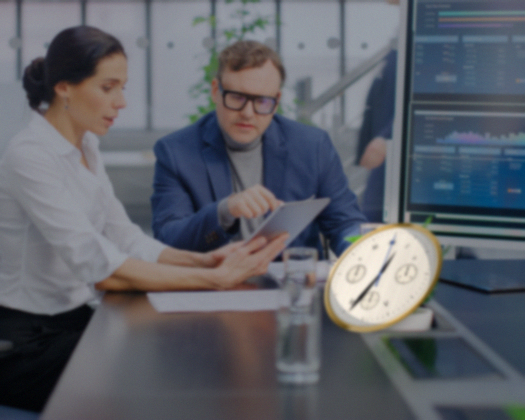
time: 12:34
